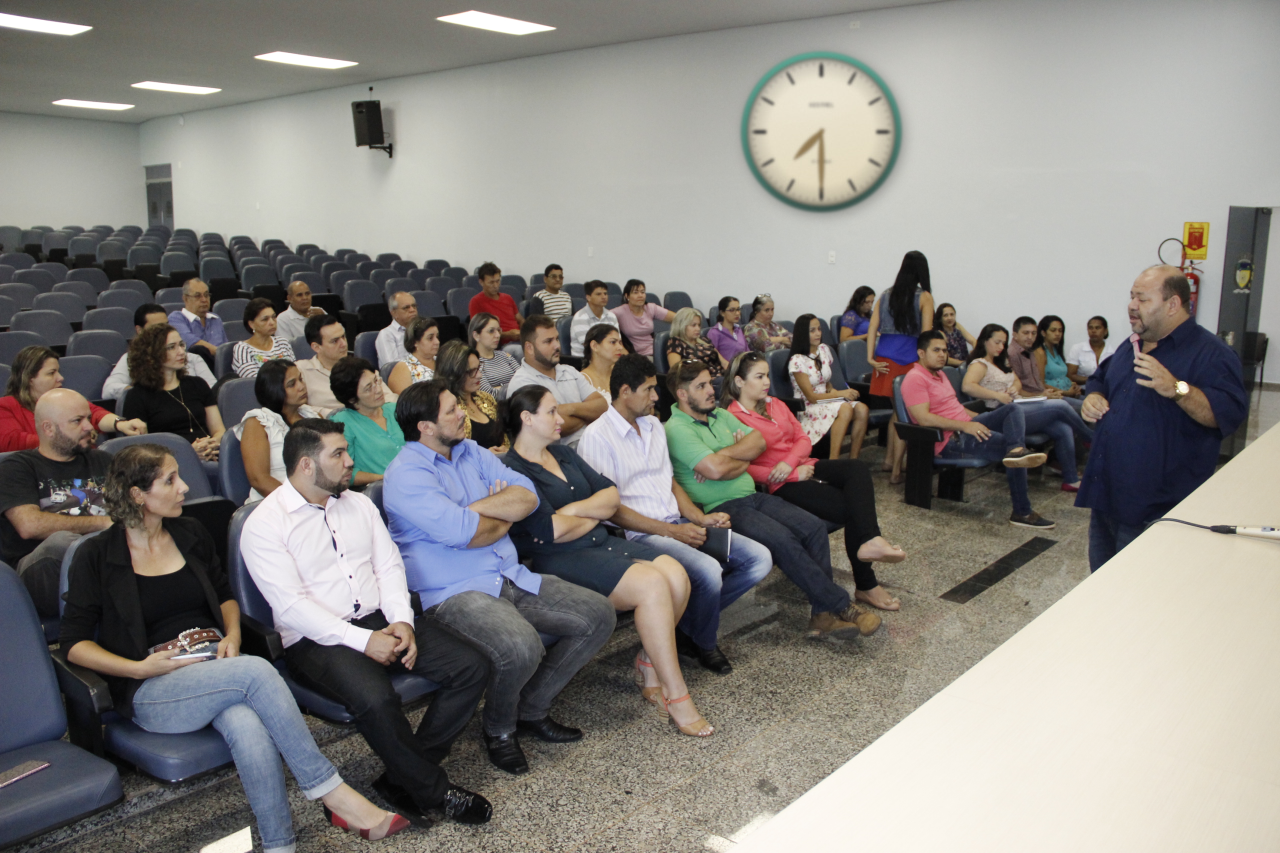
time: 7:30
